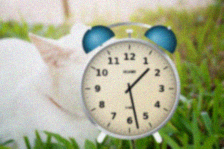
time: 1:28
